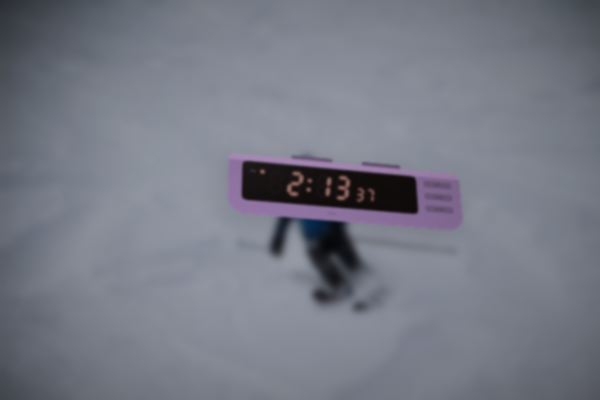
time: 2:13:37
